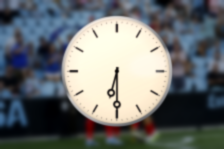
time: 6:30
